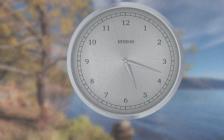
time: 5:18
